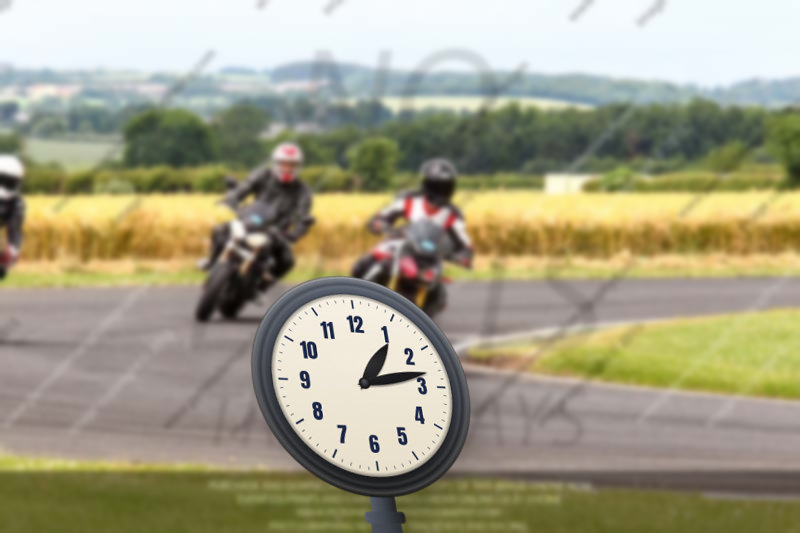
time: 1:13
